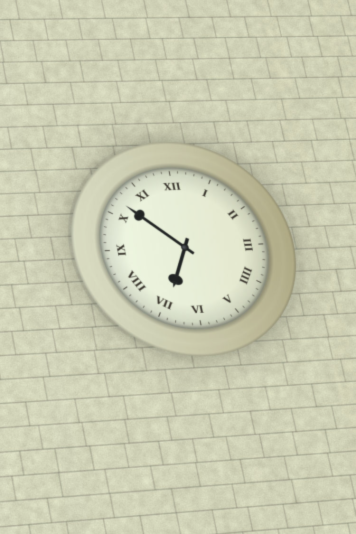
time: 6:52
